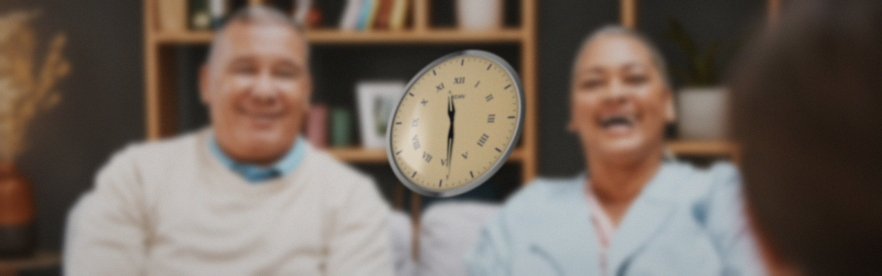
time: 11:29
